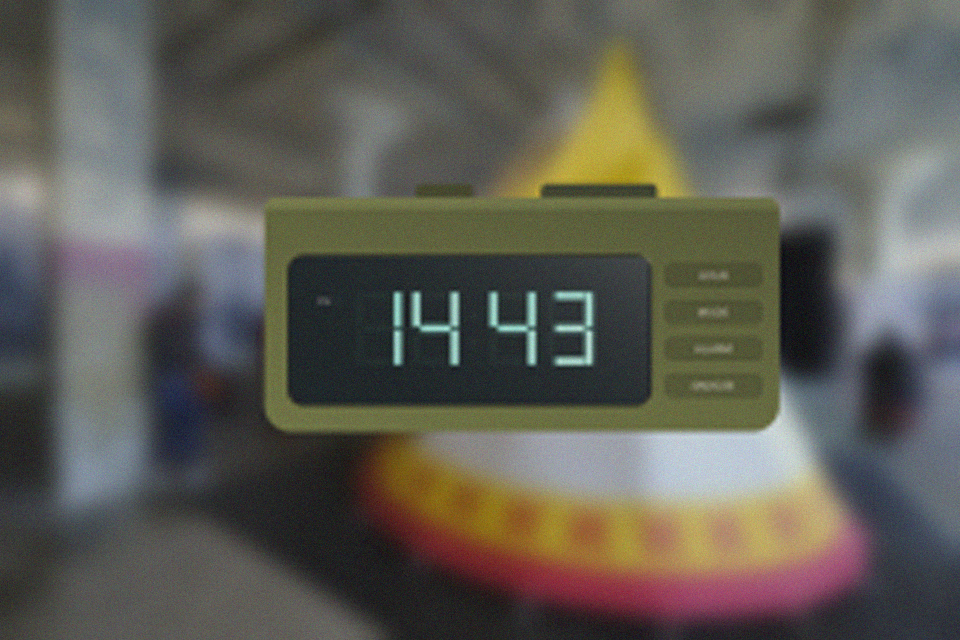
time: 14:43
